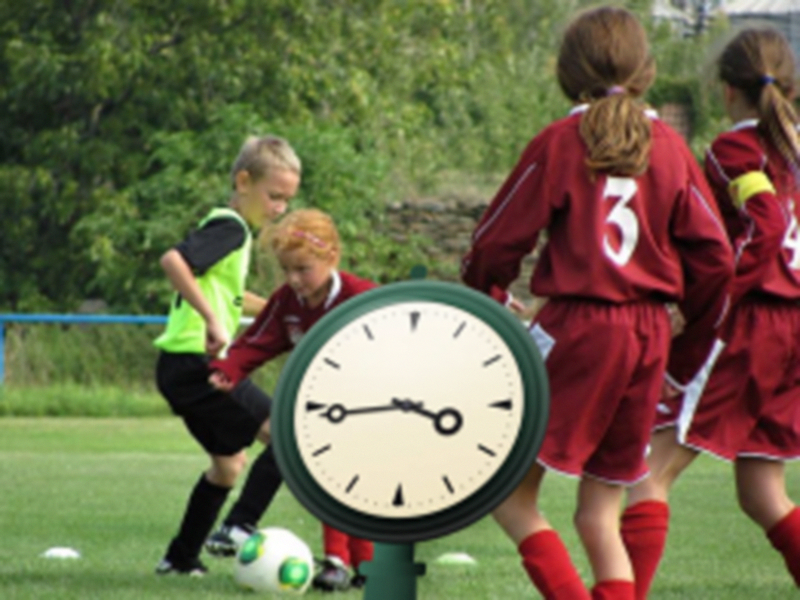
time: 3:44
